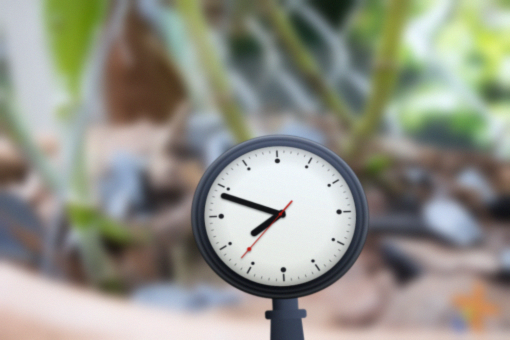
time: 7:48:37
